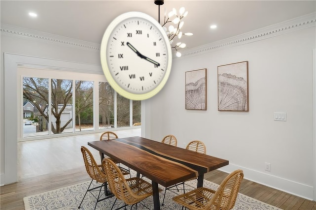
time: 10:19
